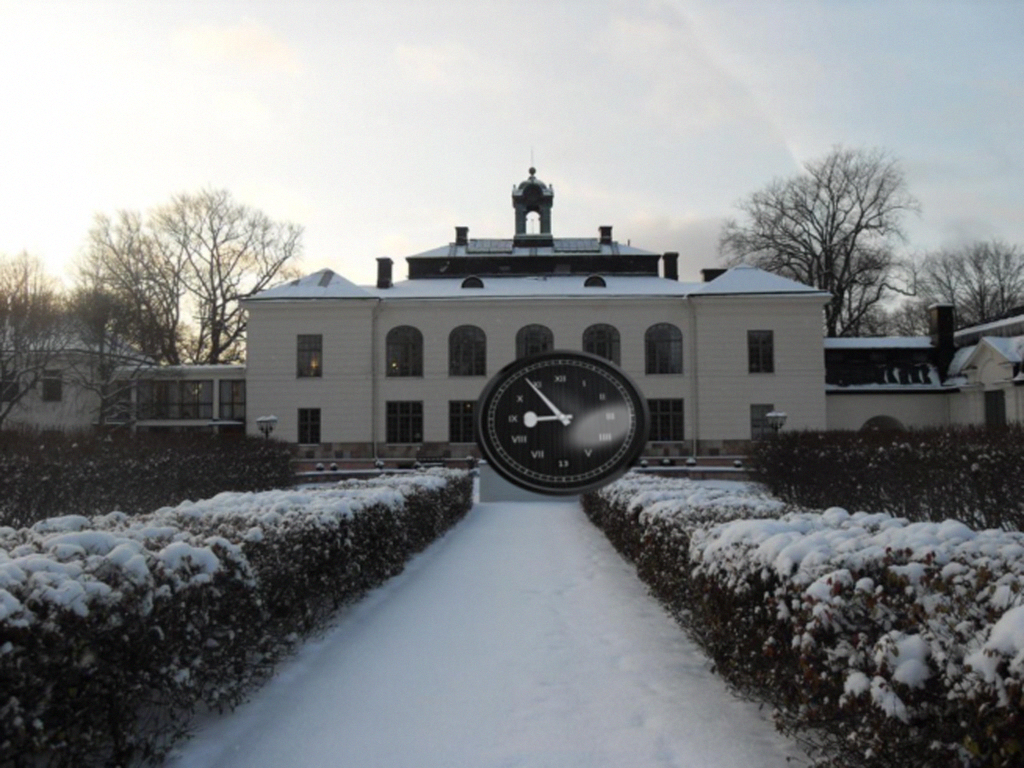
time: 8:54
